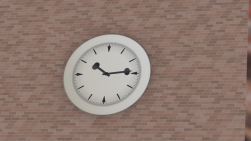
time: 10:14
